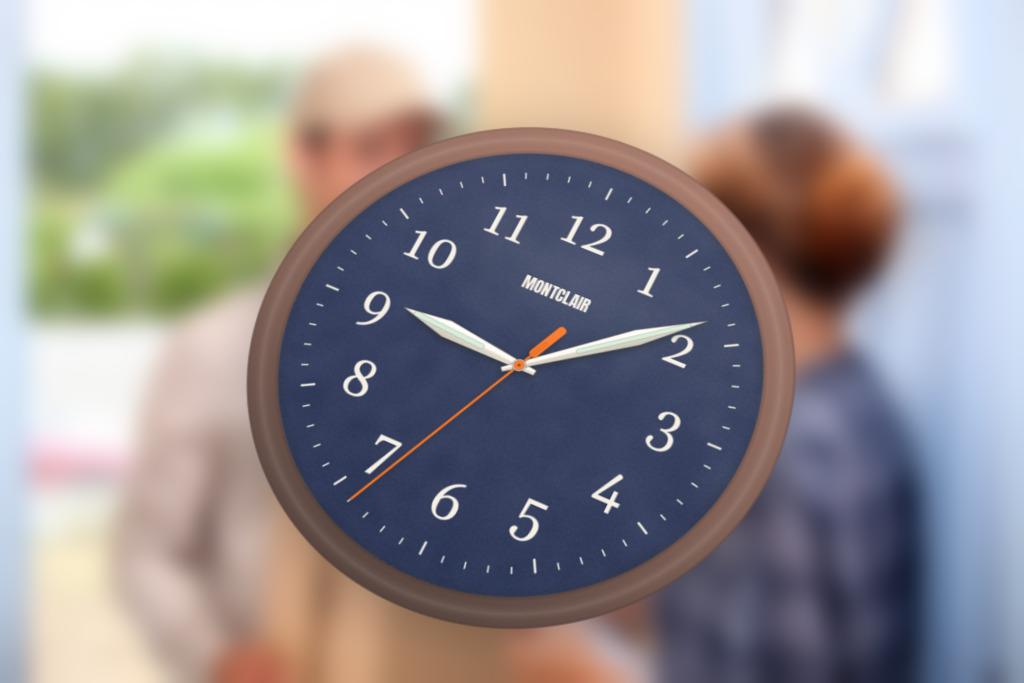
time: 9:08:34
